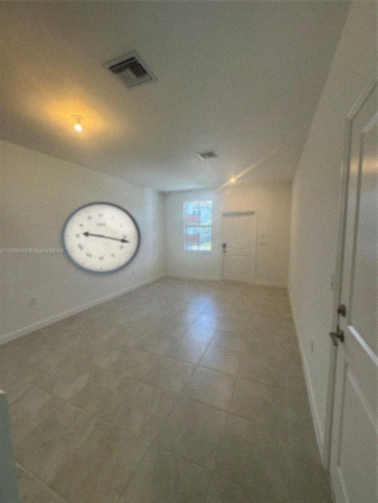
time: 9:17
